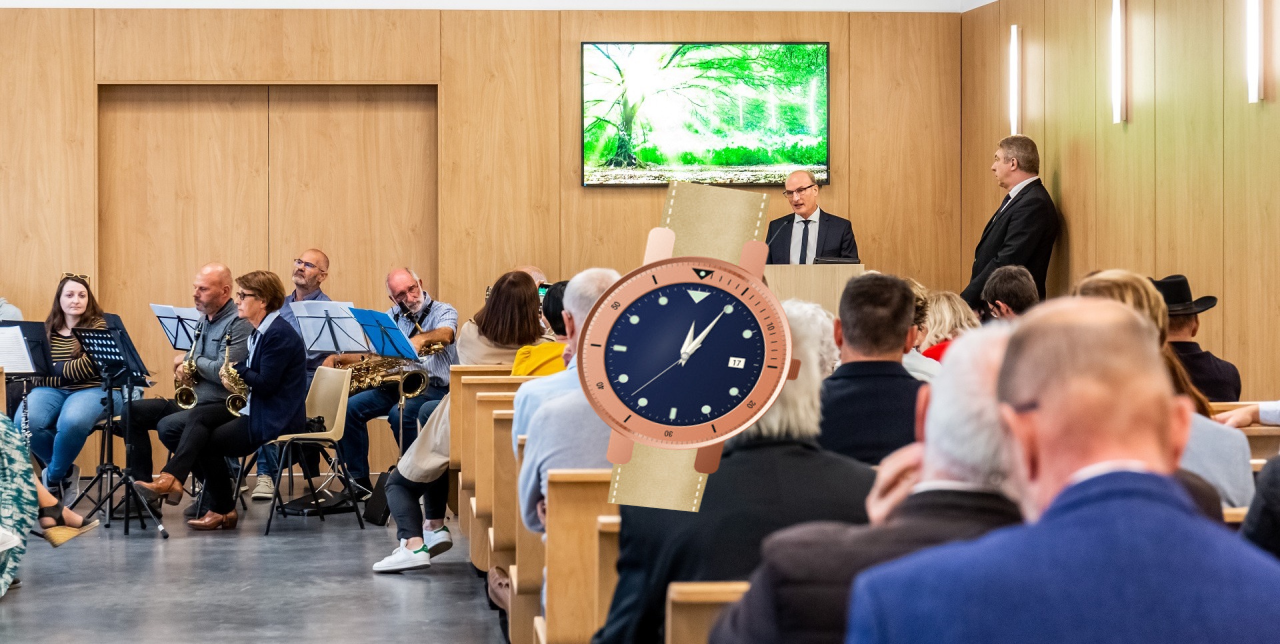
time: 12:04:37
